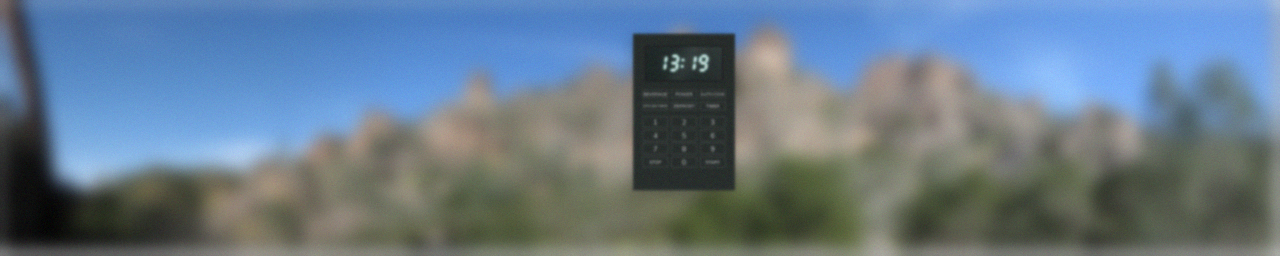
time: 13:19
